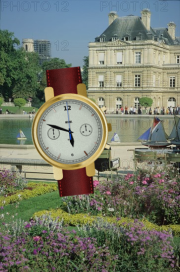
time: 5:49
